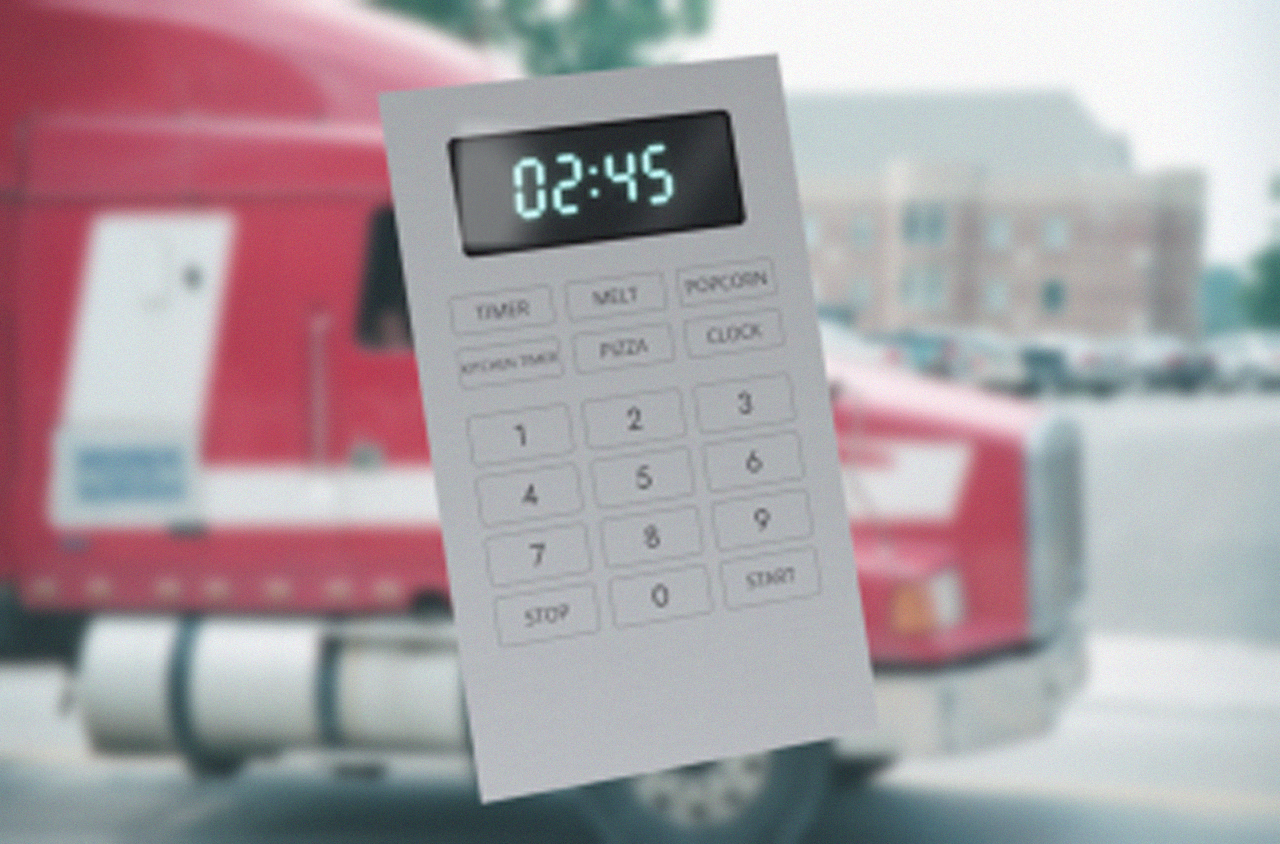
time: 2:45
